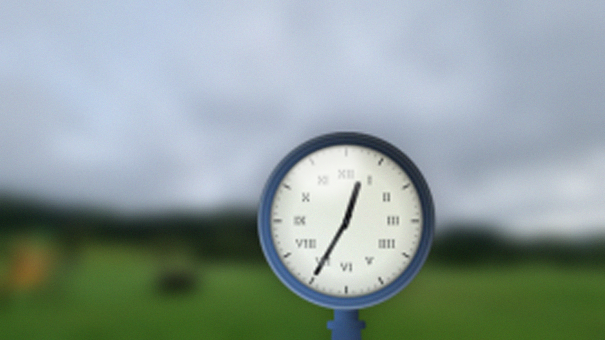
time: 12:35
